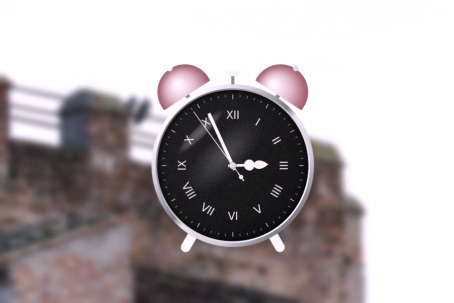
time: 2:55:54
